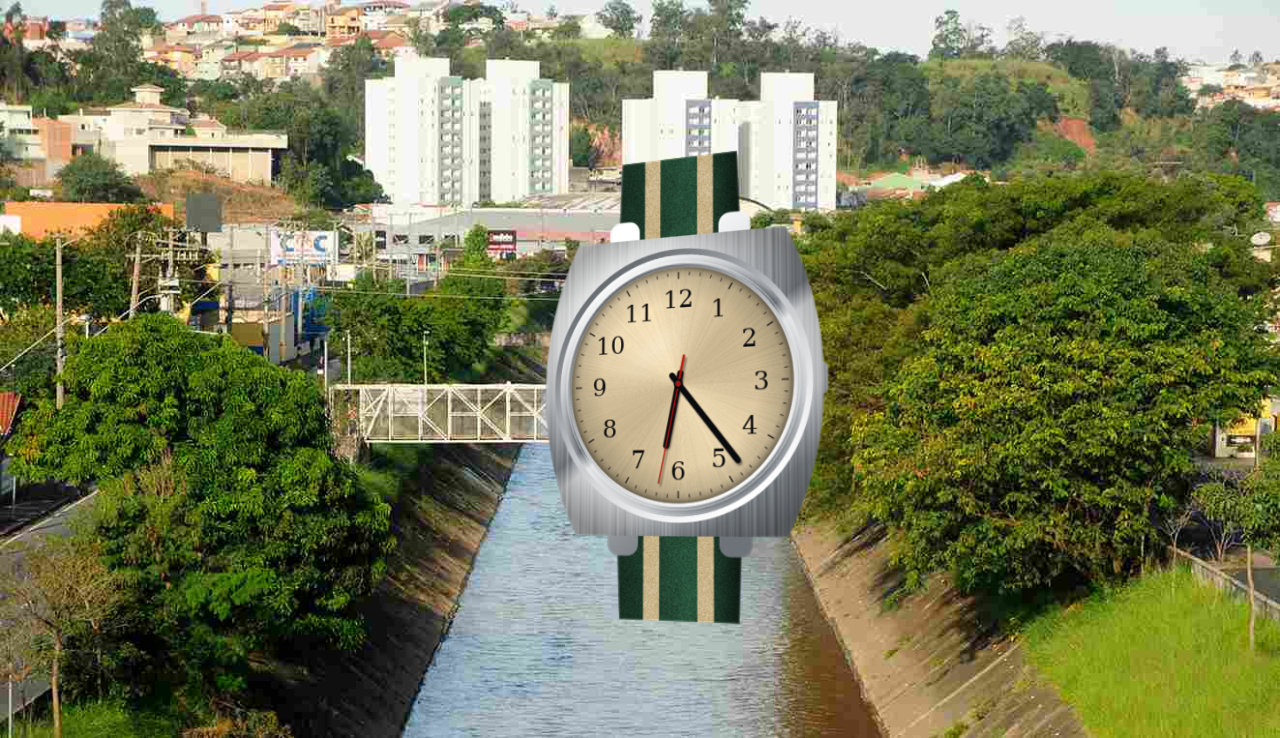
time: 6:23:32
